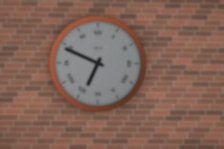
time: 6:49
